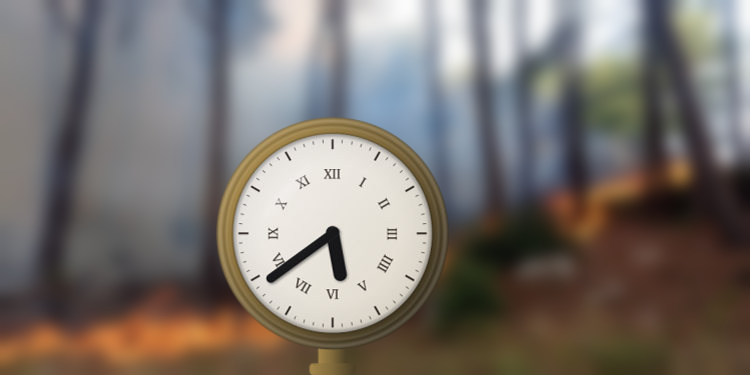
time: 5:39
